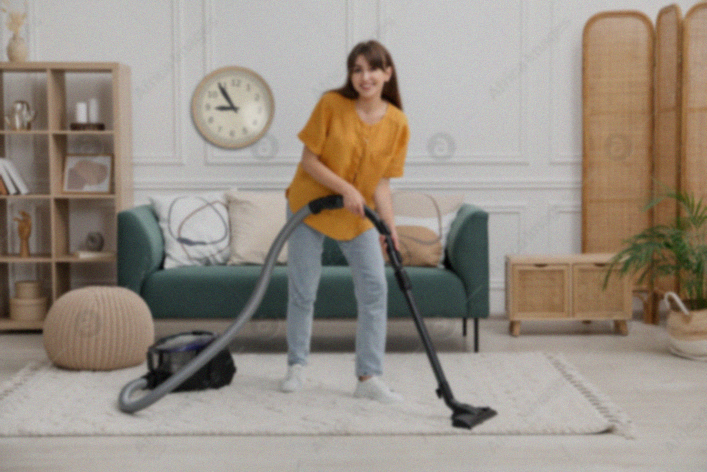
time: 8:54
